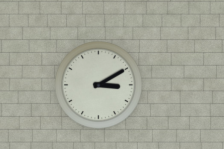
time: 3:10
